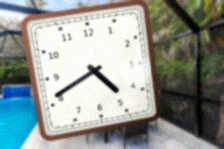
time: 4:41
